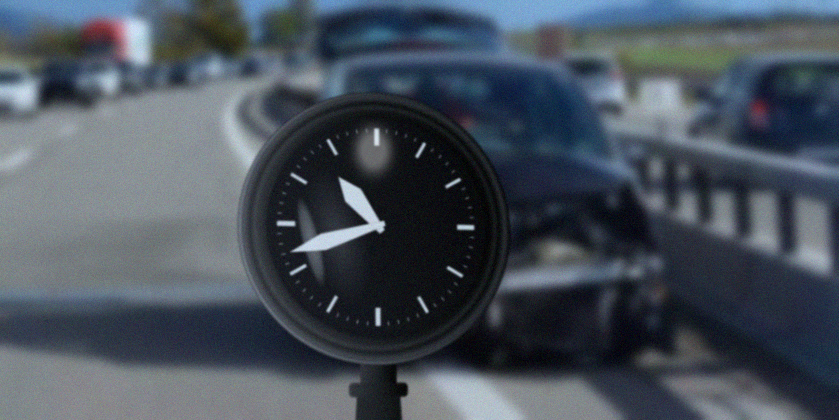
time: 10:42
